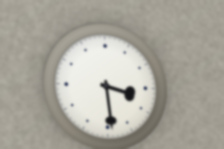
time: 3:29
